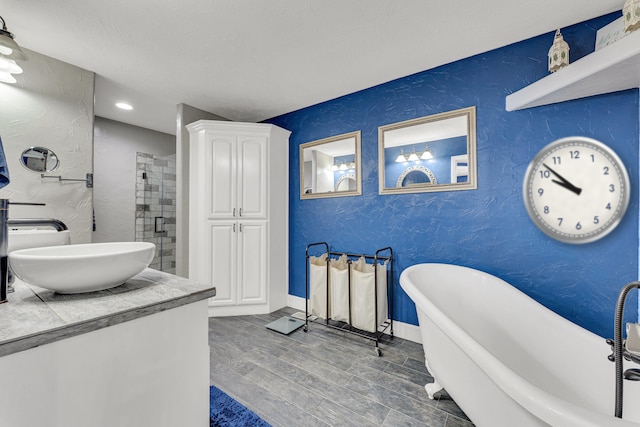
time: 9:52
